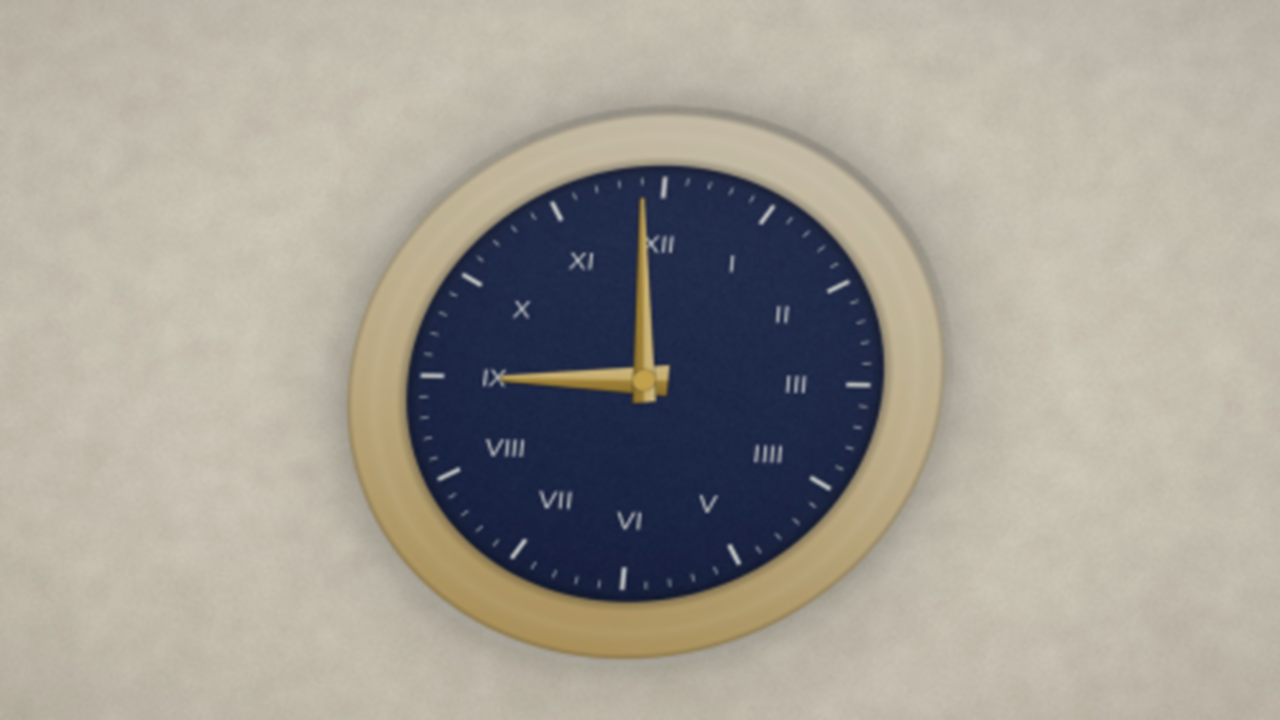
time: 8:59
